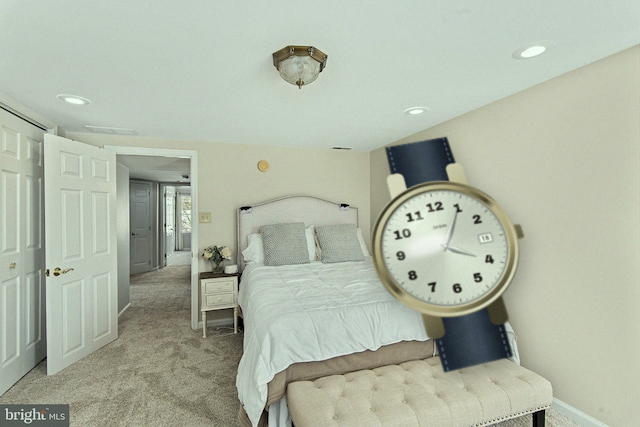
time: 4:05
